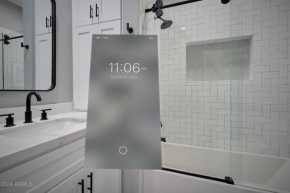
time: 11:06
